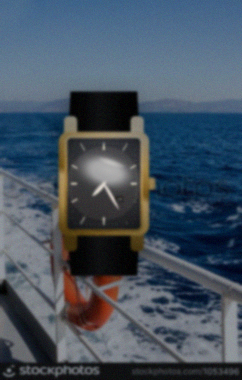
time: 7:25
